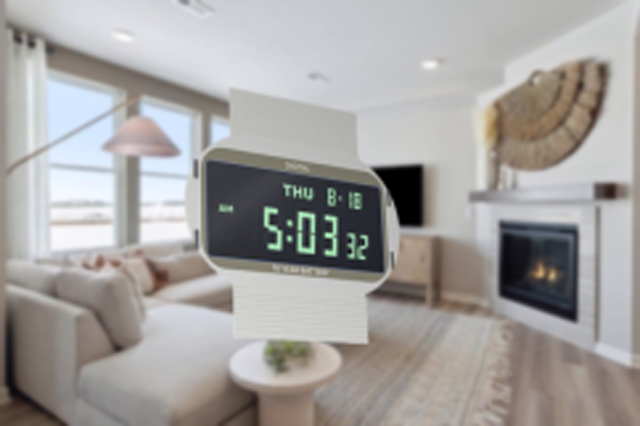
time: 5:03:32
